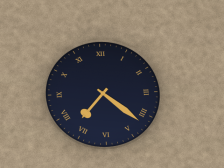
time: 7:22
